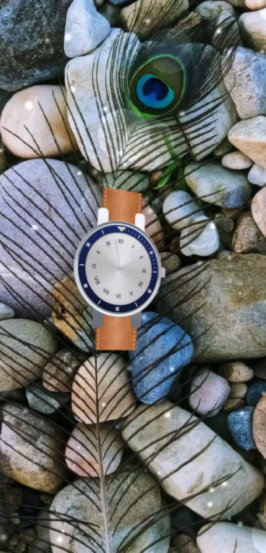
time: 1:58
